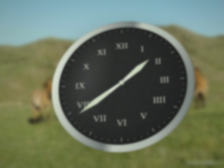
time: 1:39
